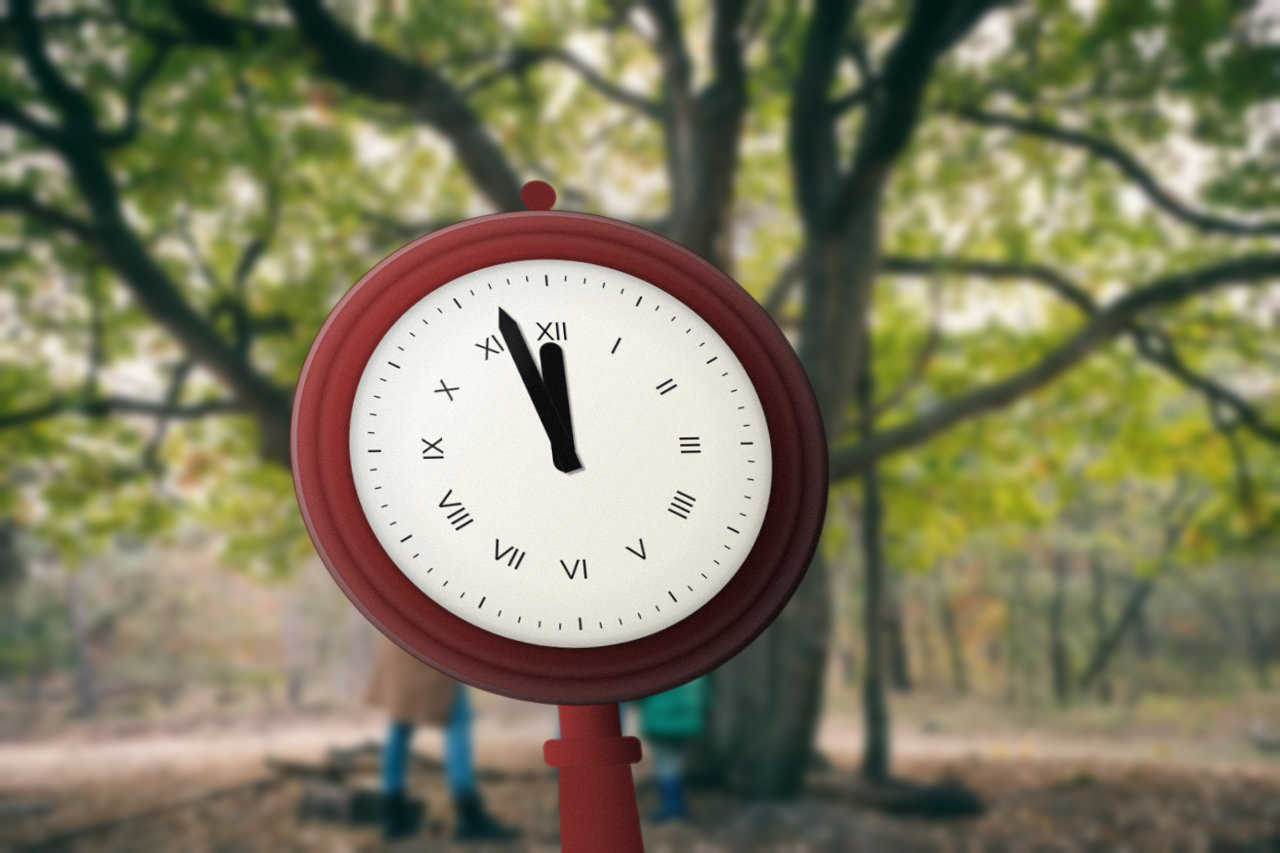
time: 11:57
